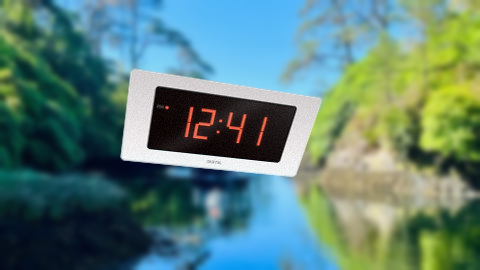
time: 12:41
